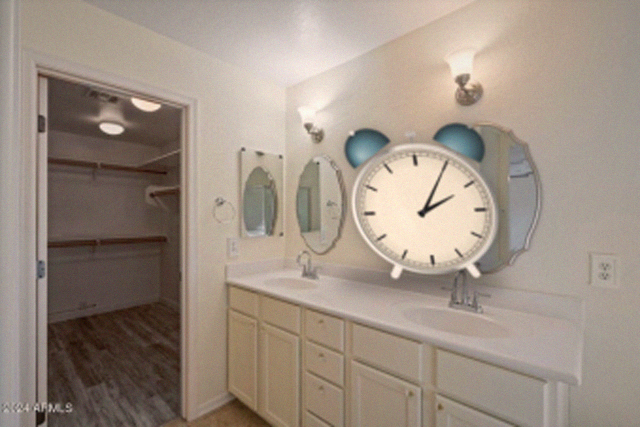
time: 2:05
